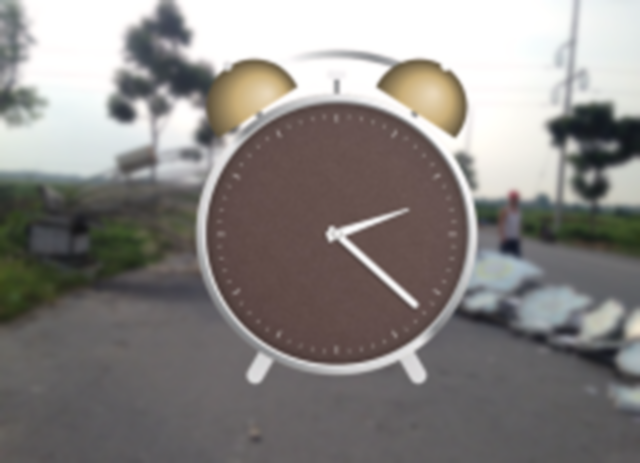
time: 2:22
